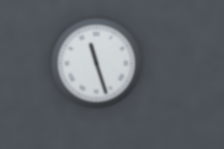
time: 11:27
